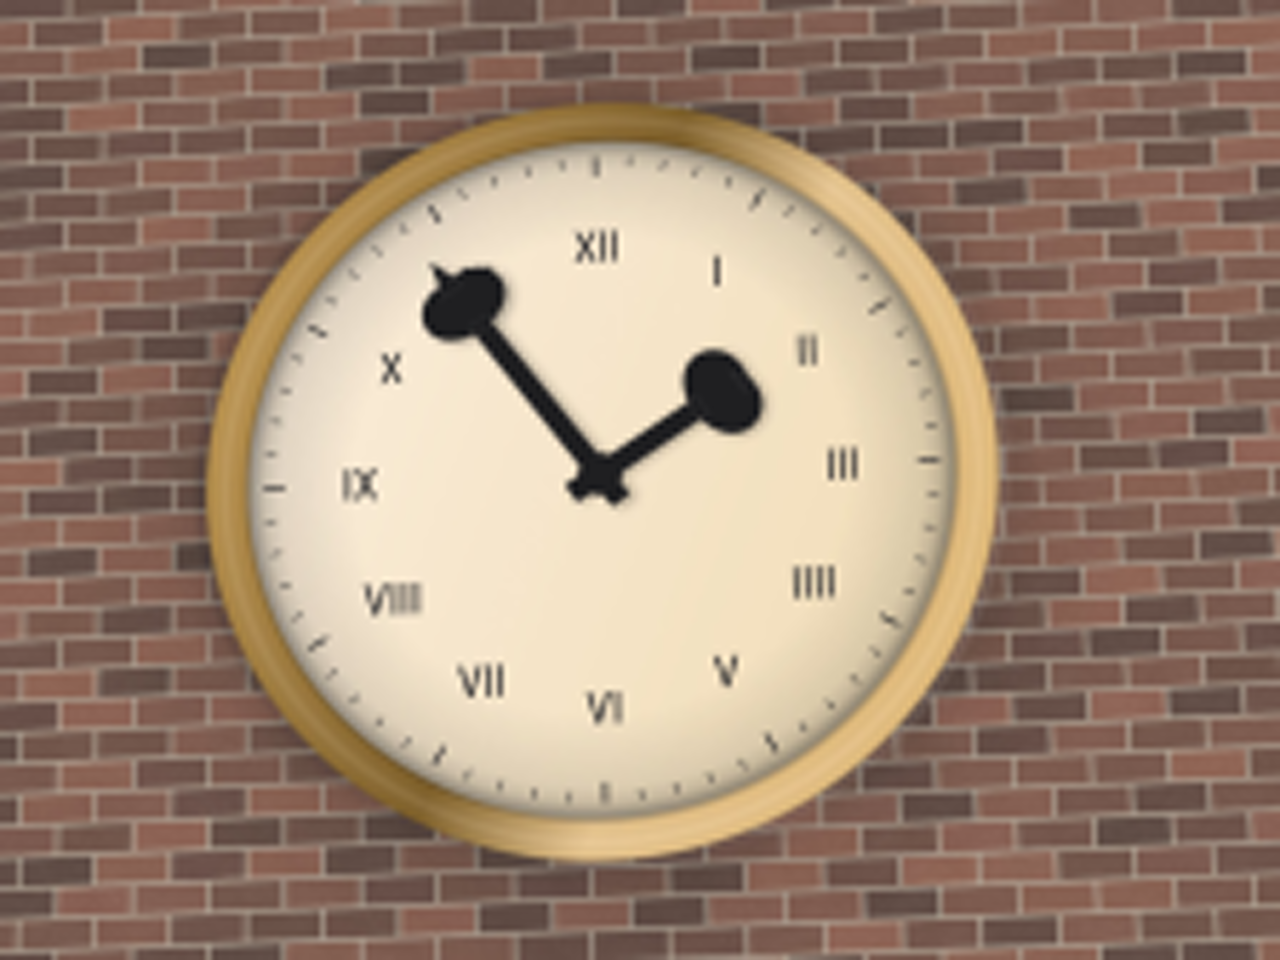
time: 1:54
